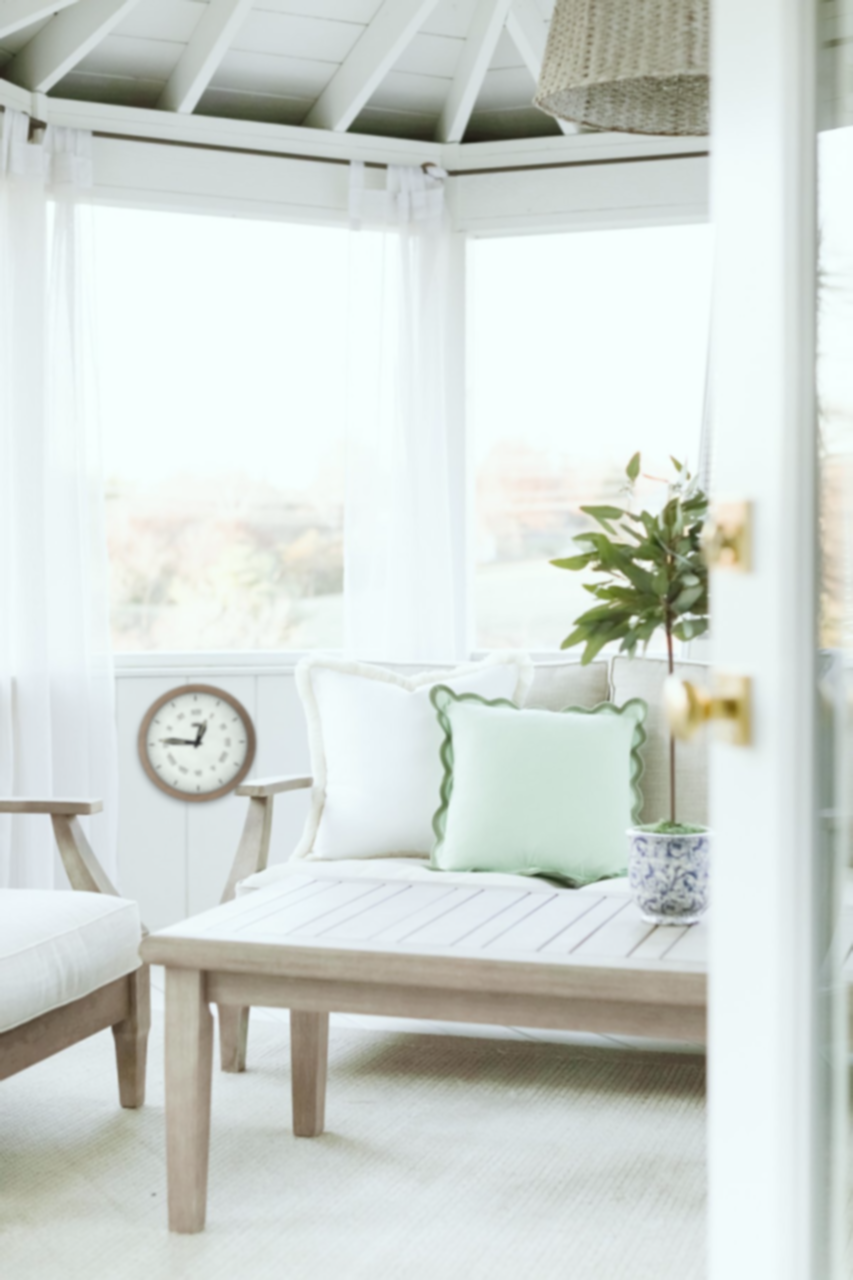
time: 12:46
